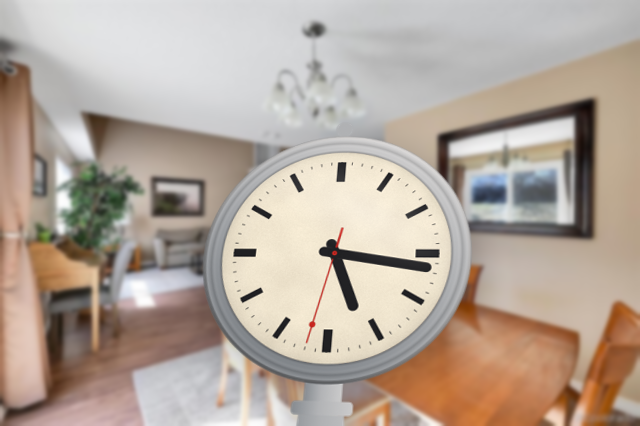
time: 5:16:32
